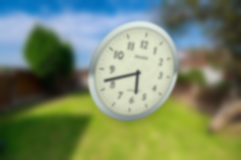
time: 5:42
